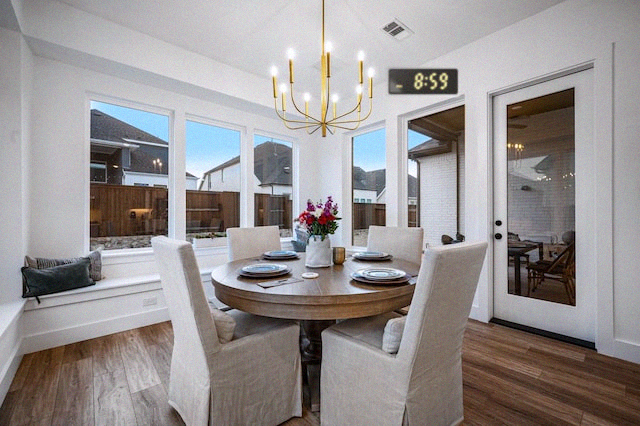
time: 8:59
